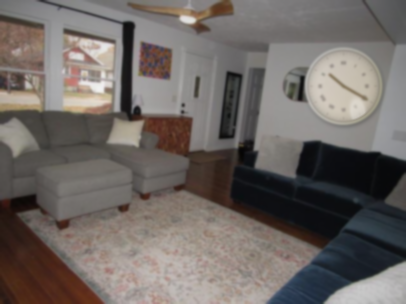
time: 10:20
